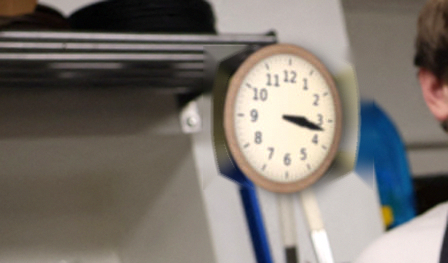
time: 3:17
